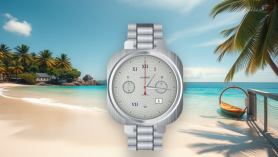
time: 1:16
